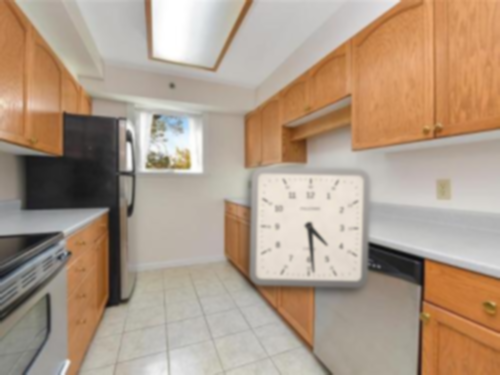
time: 4:29
